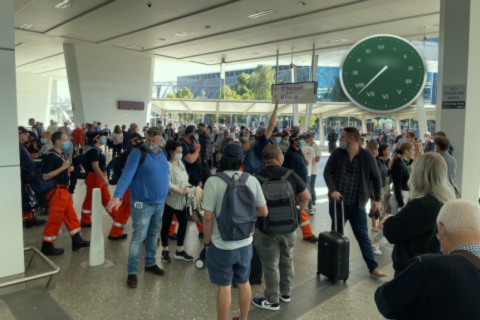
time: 7:38
